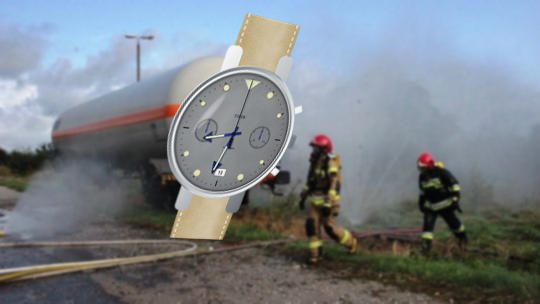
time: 8:32
